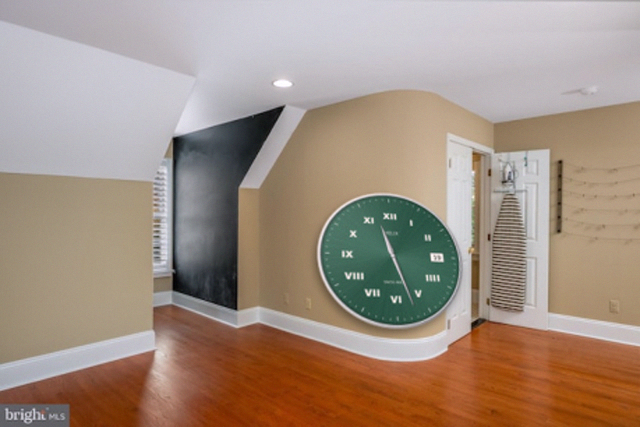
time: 11:27
